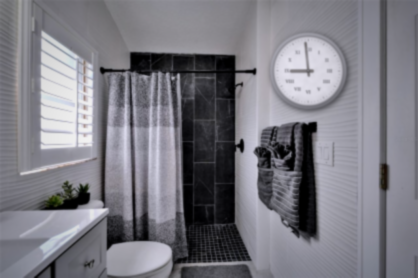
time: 8:59
